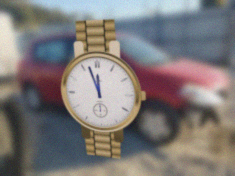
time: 11:57
